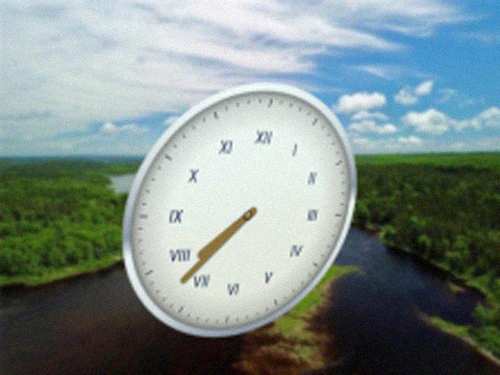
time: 7:37
